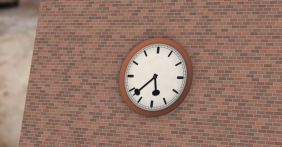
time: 5:38
